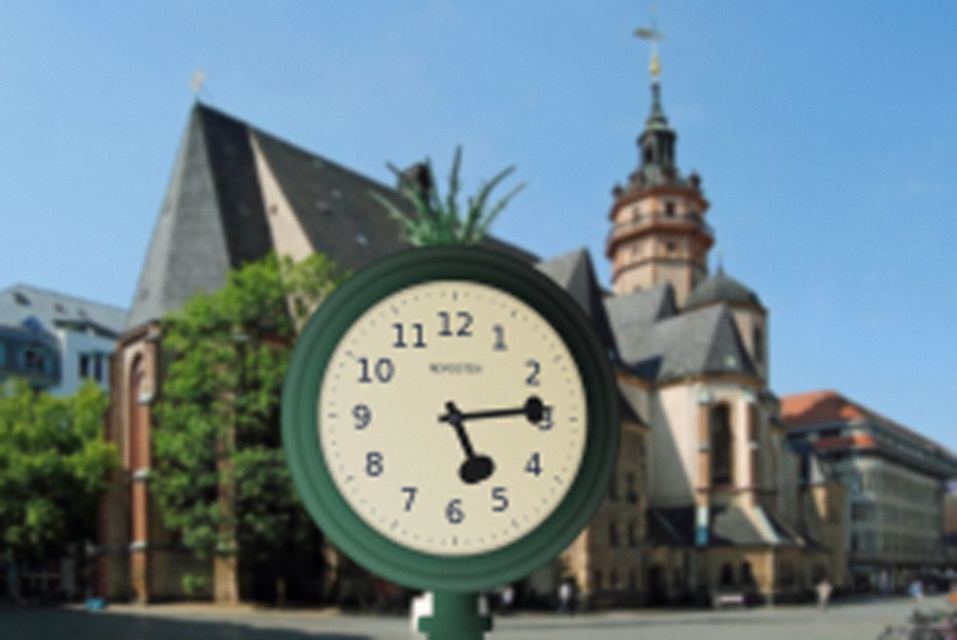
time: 5:14
